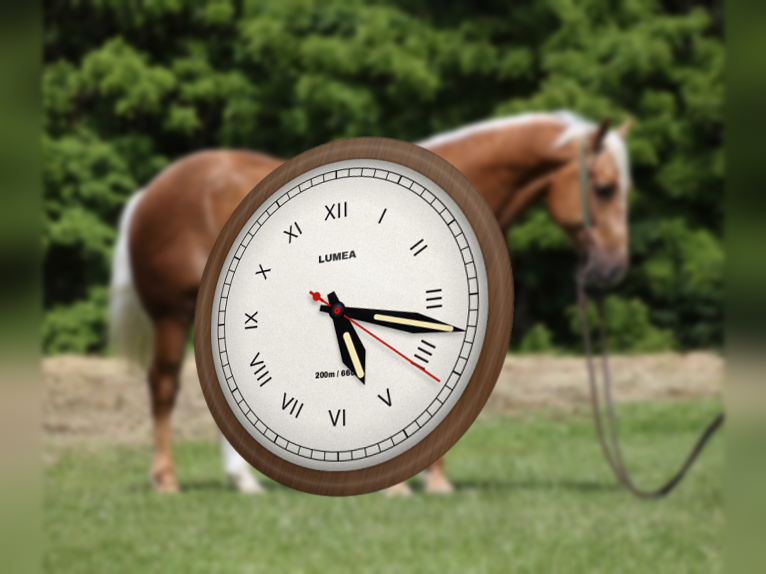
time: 5:17:21
